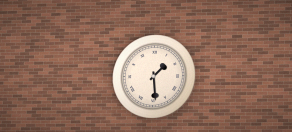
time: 1:29
